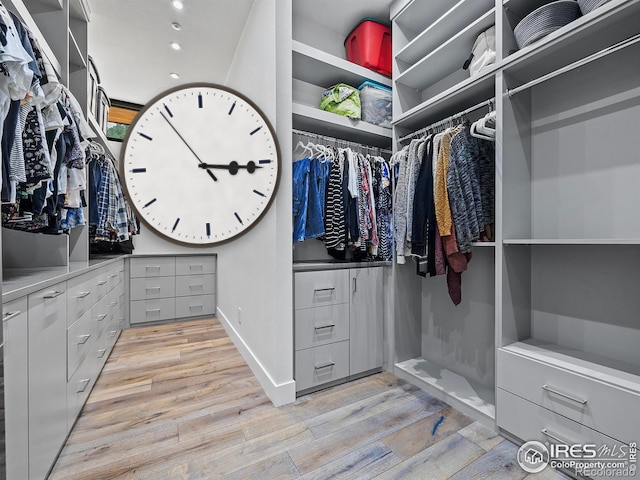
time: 3:15:54
